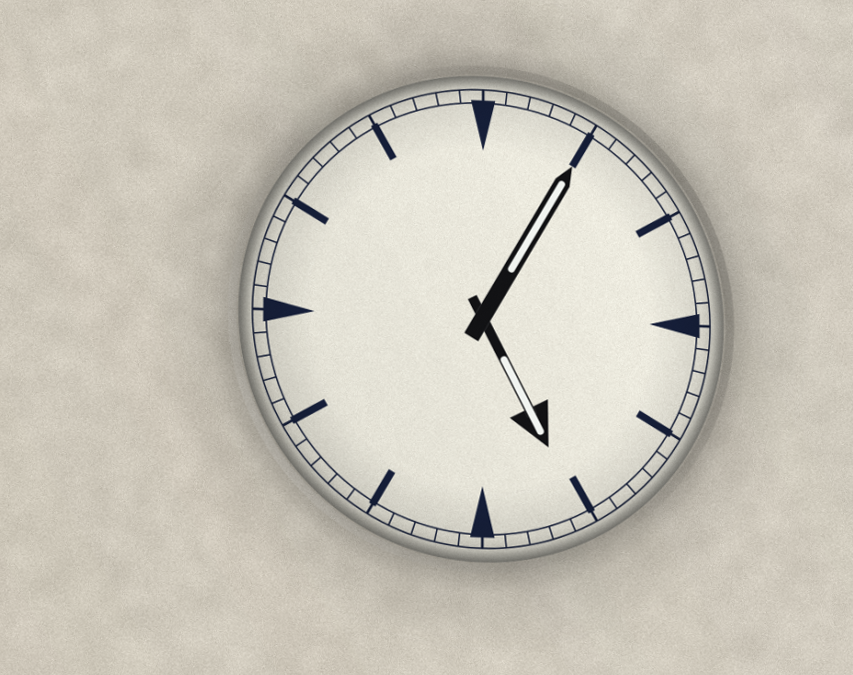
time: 5:05
